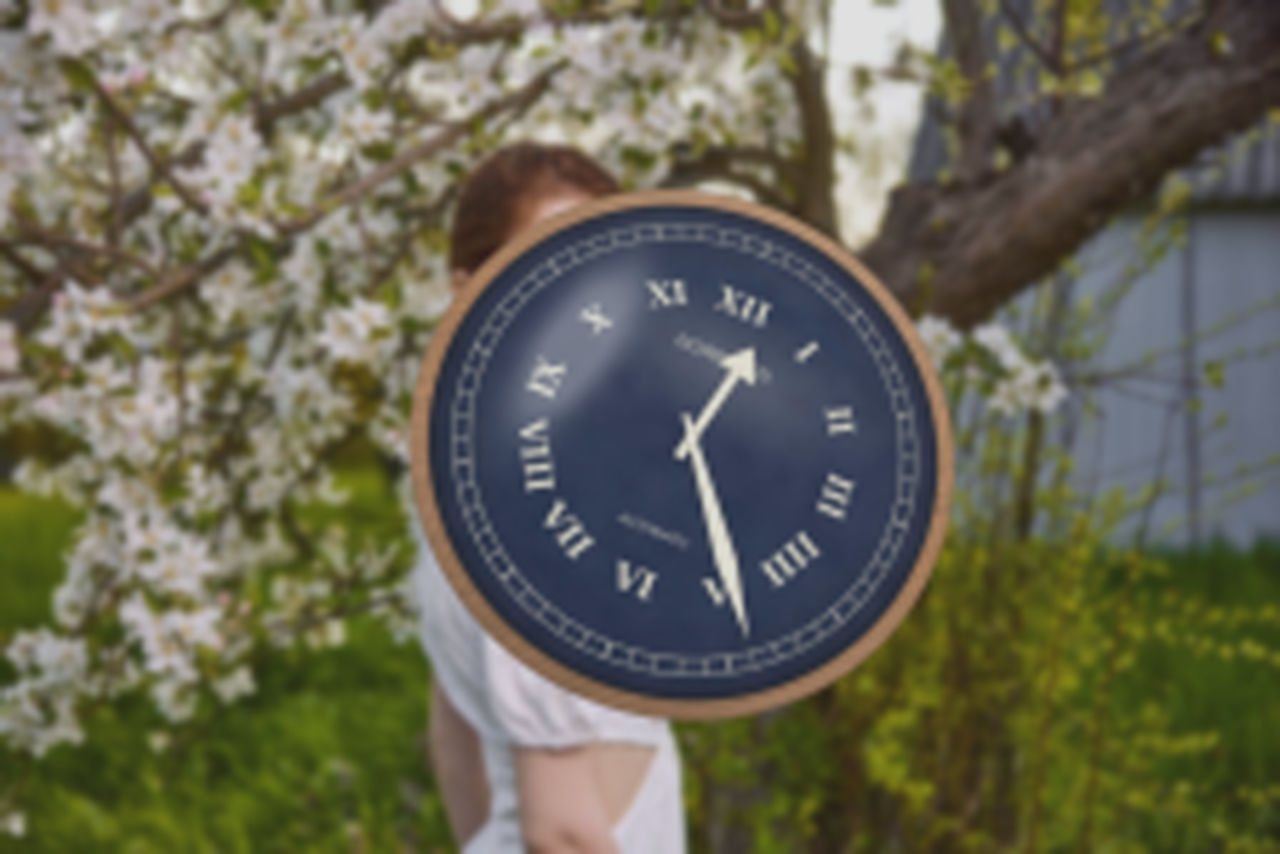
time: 12:24
